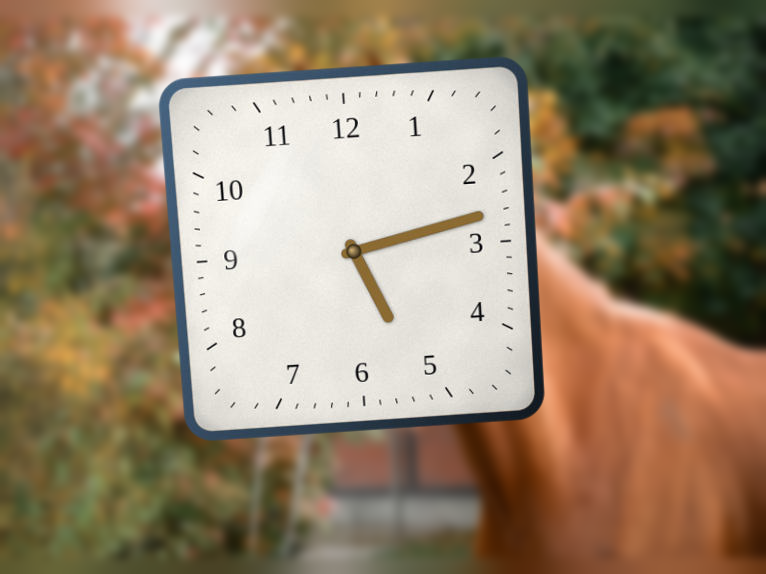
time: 5:13
